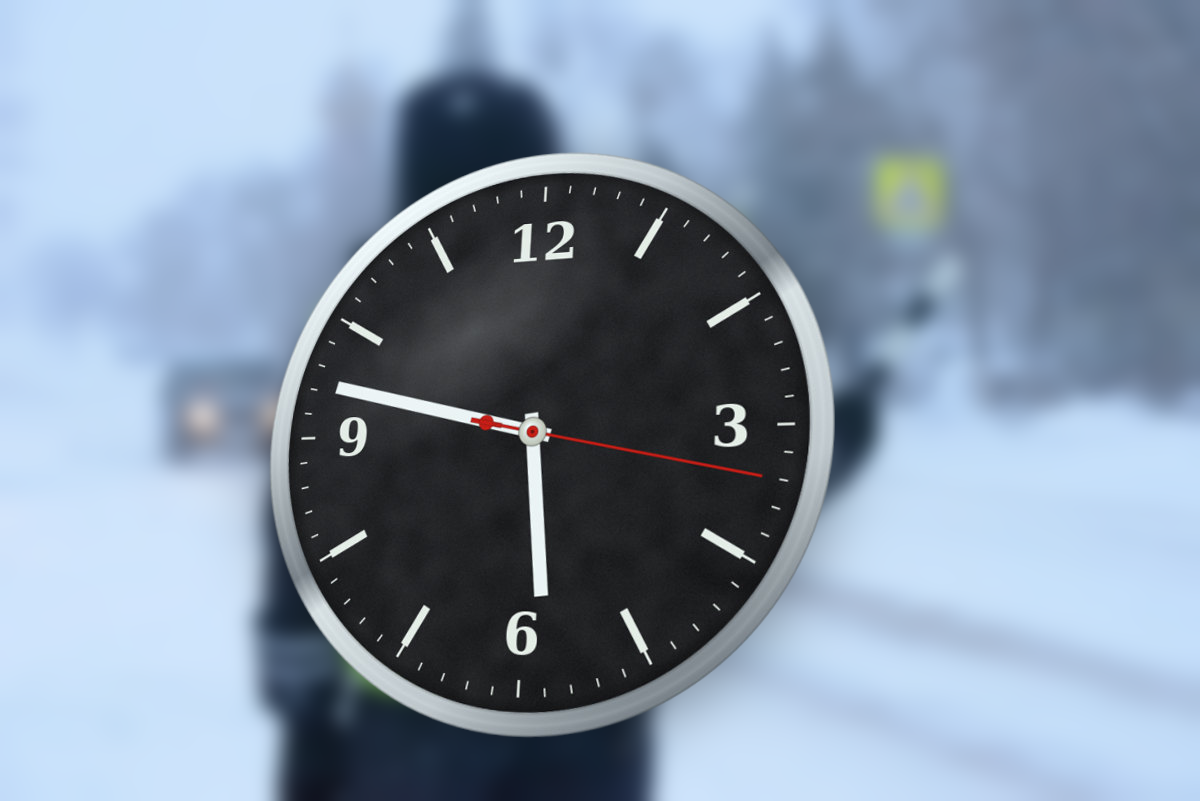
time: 5:47:17
